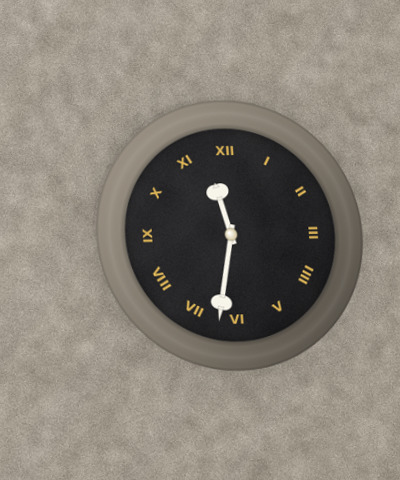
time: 11:32
